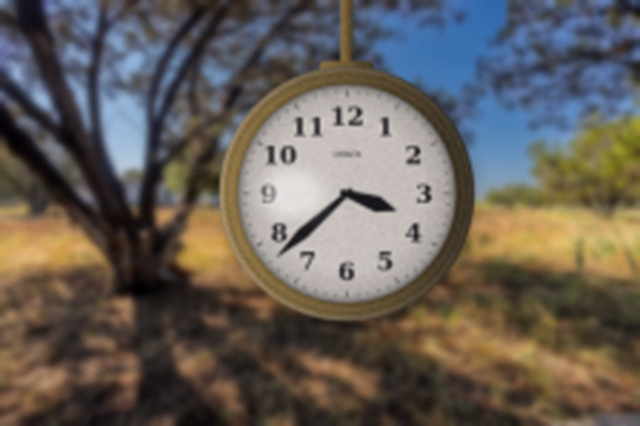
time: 3:38
